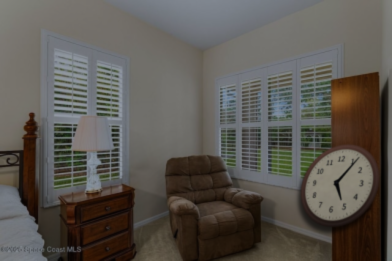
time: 5:06
